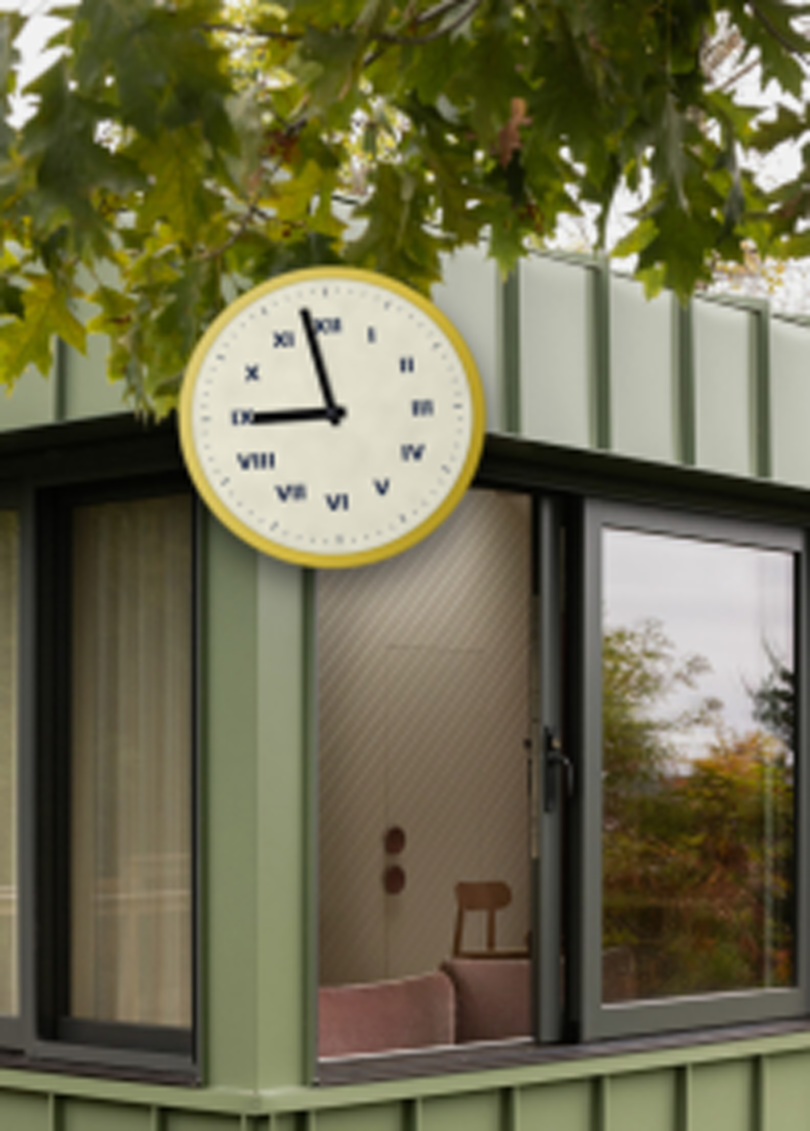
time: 8:58
